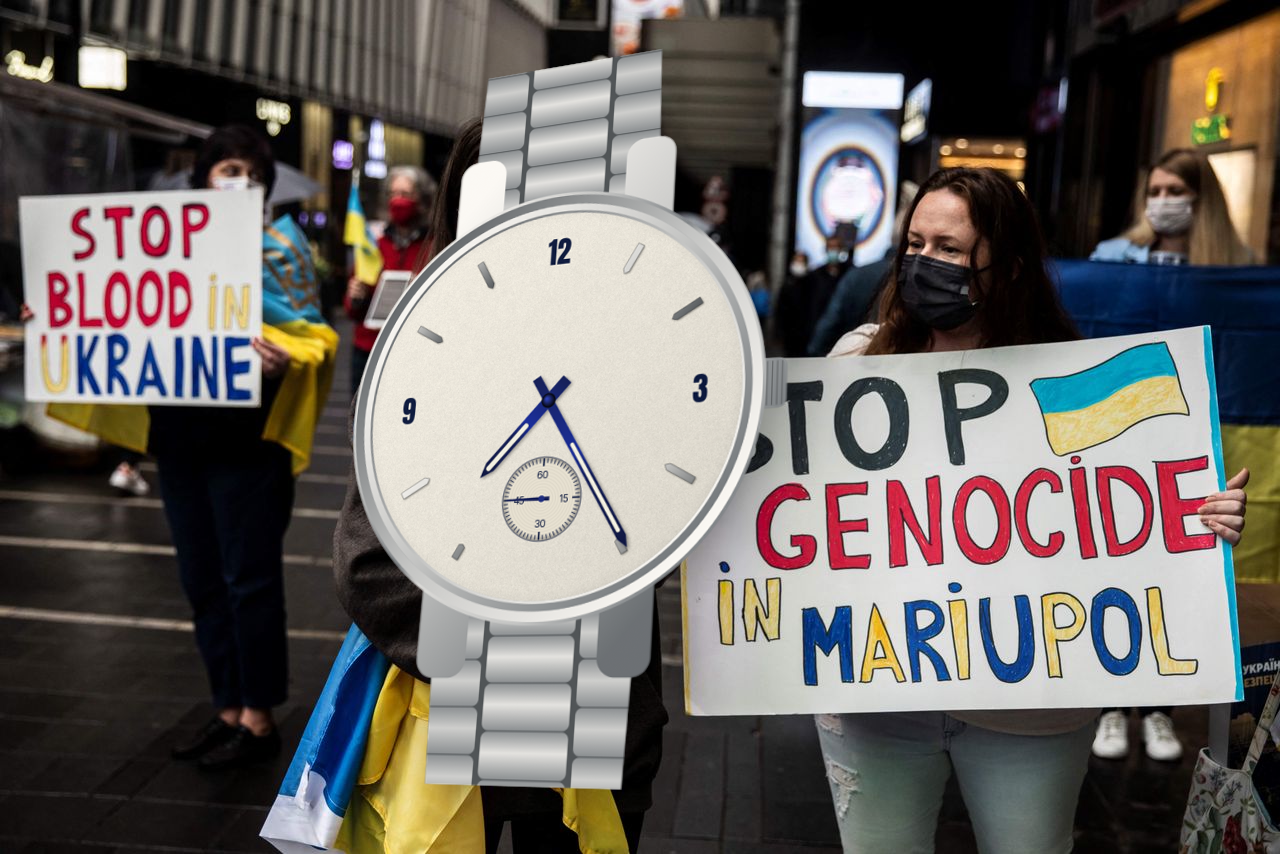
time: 7:24:45
